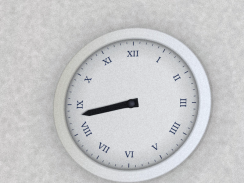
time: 8:43
